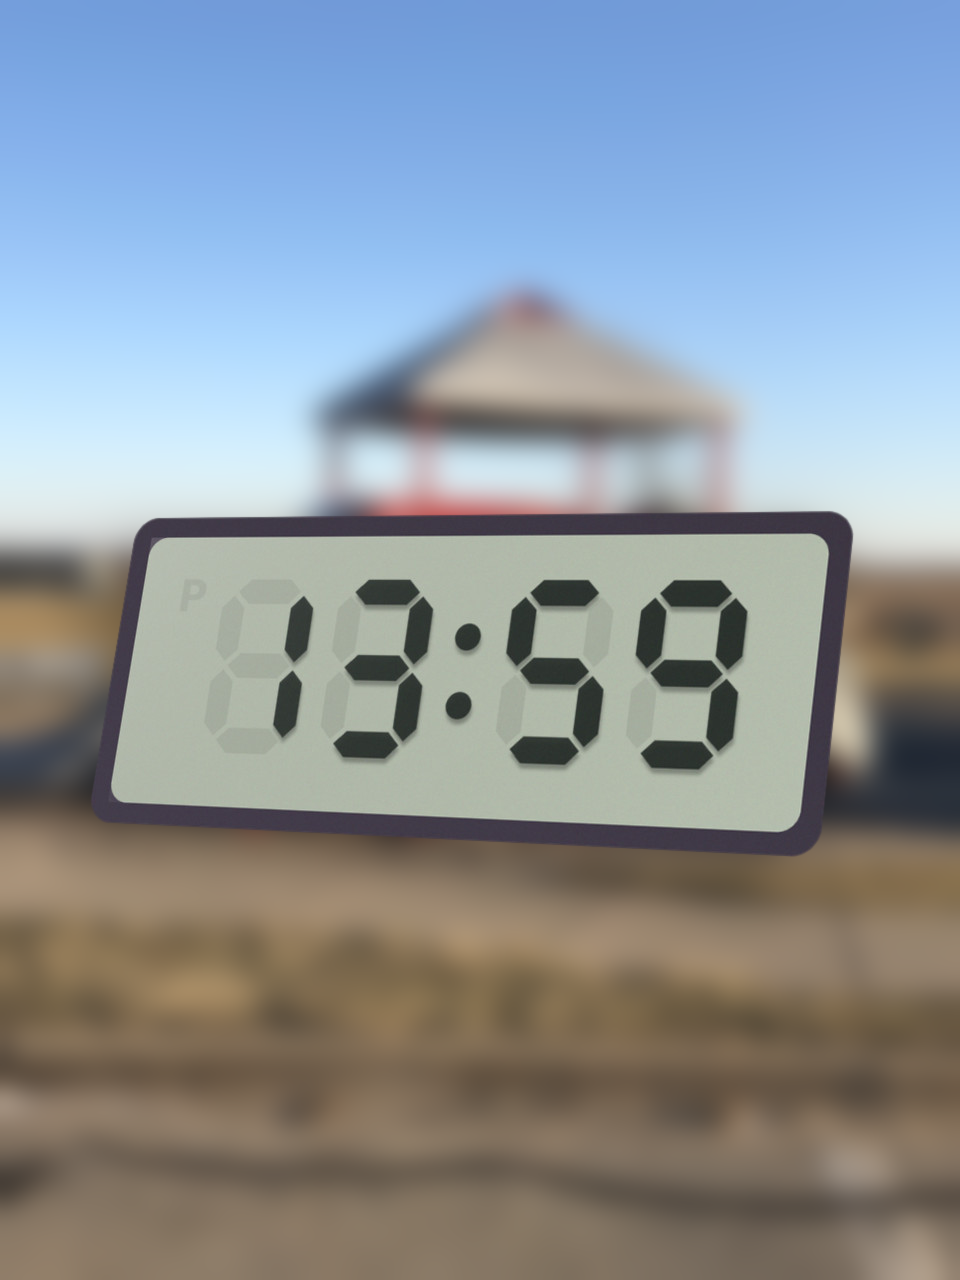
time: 13:59
